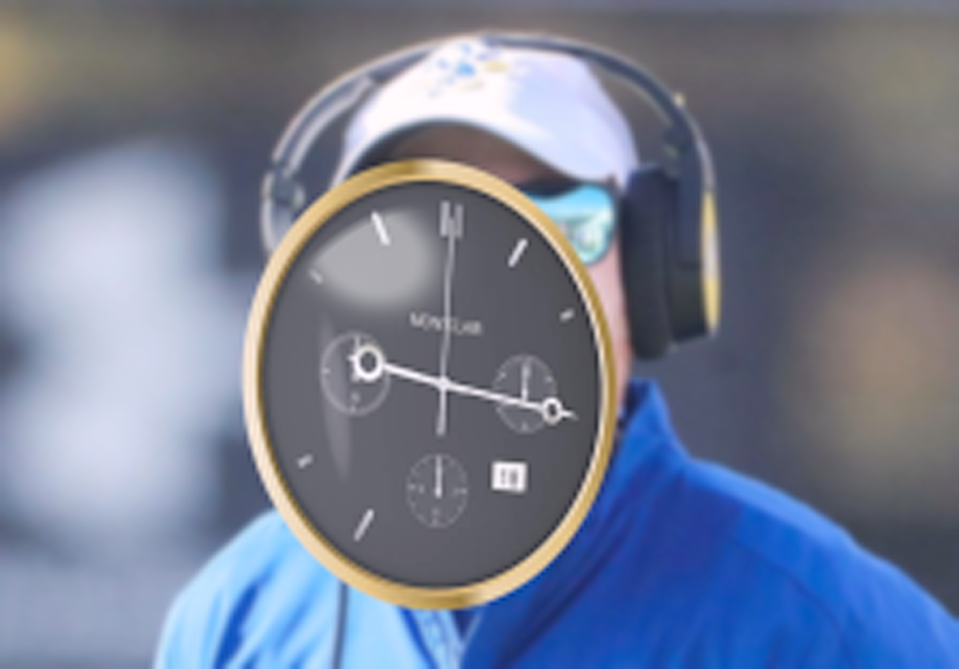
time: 9:16
